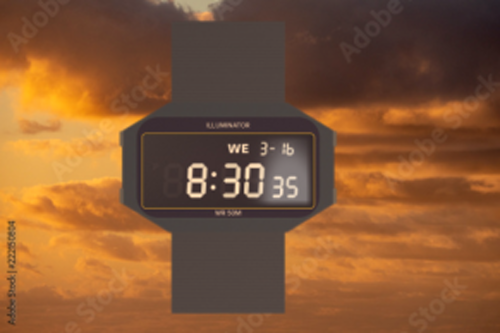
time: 8:30:35
